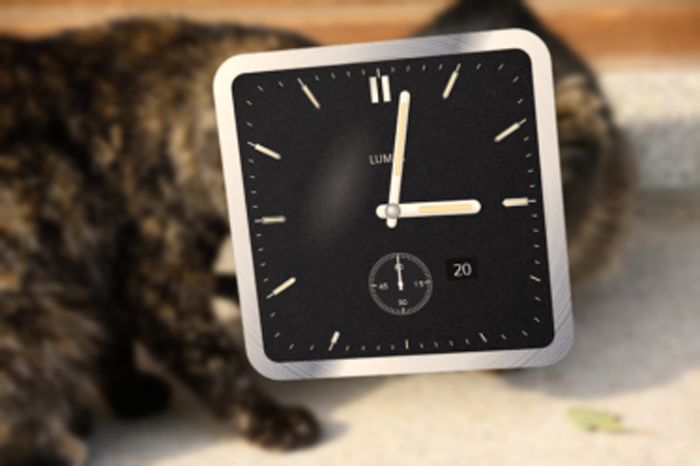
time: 3:02
